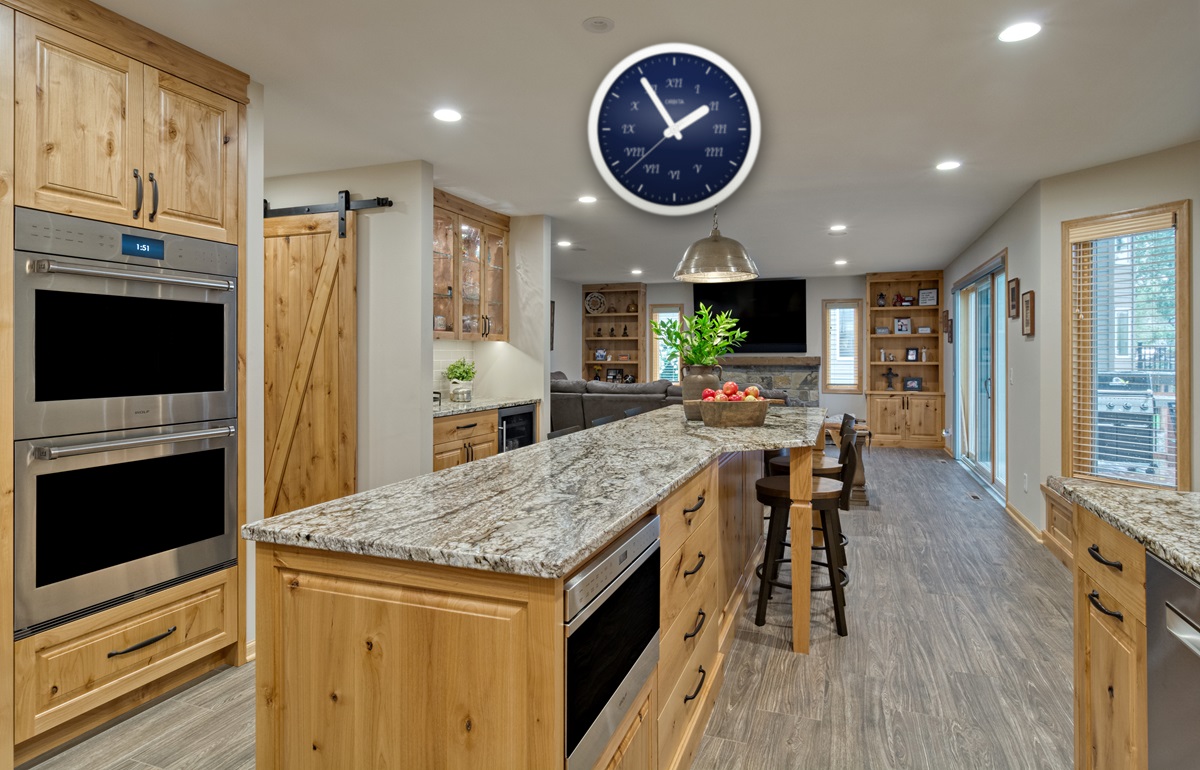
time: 1:54:38
